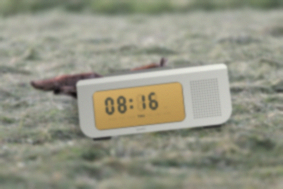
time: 8:16
